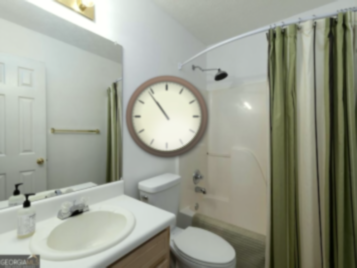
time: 10:54
